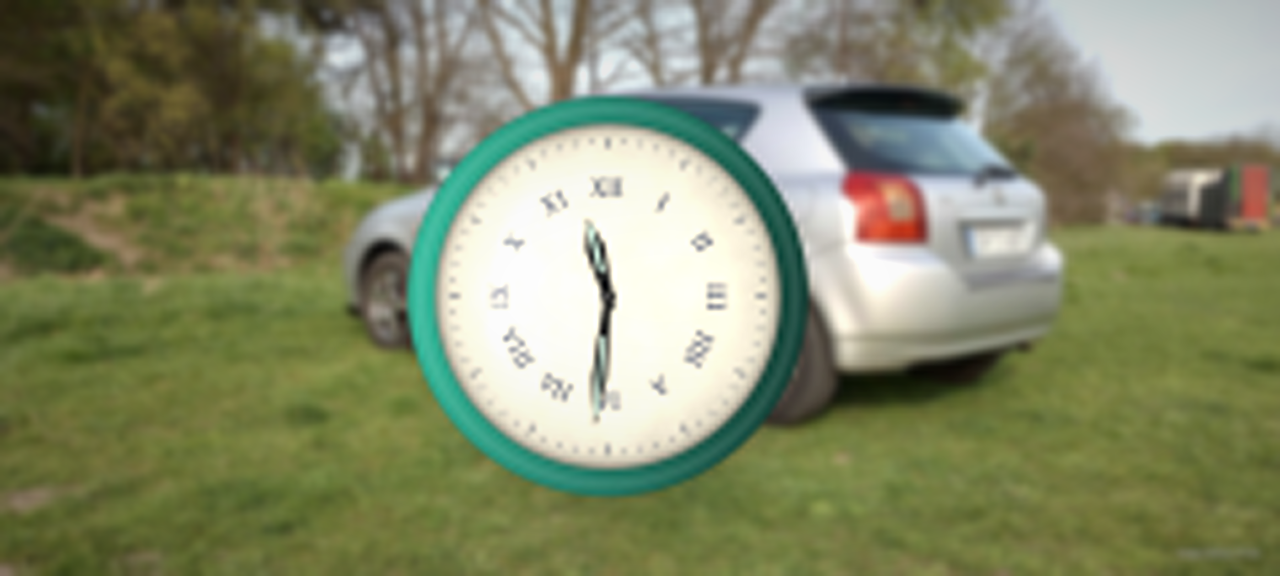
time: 11:31
